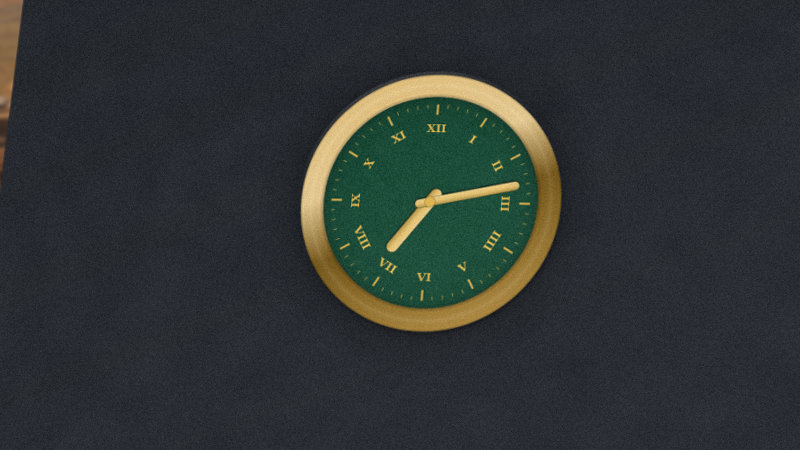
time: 7:13
